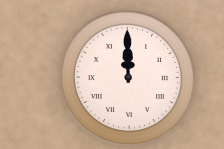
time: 12:00
